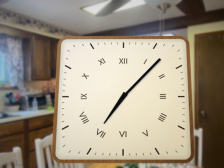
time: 7:07
